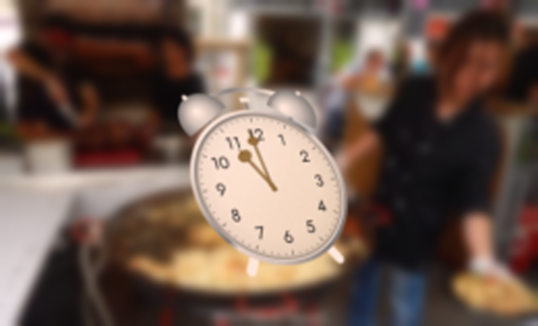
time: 10:59
